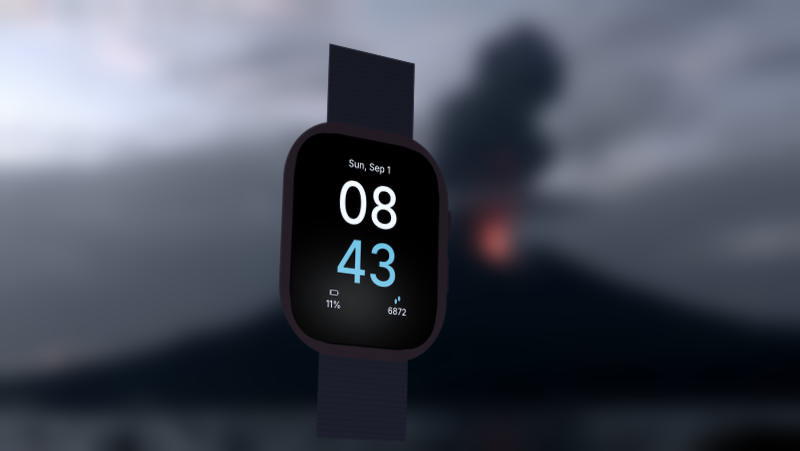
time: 8:43
